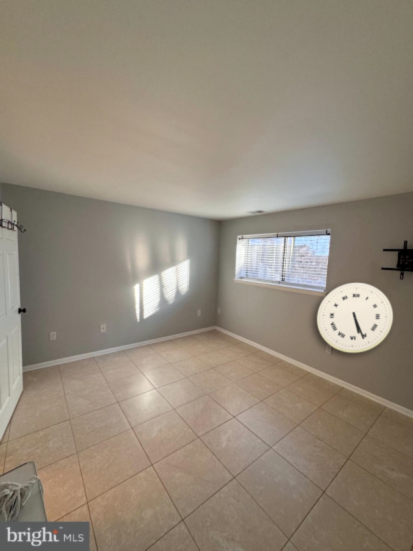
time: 5:26
